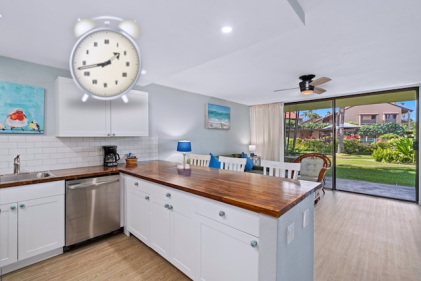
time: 1:43
